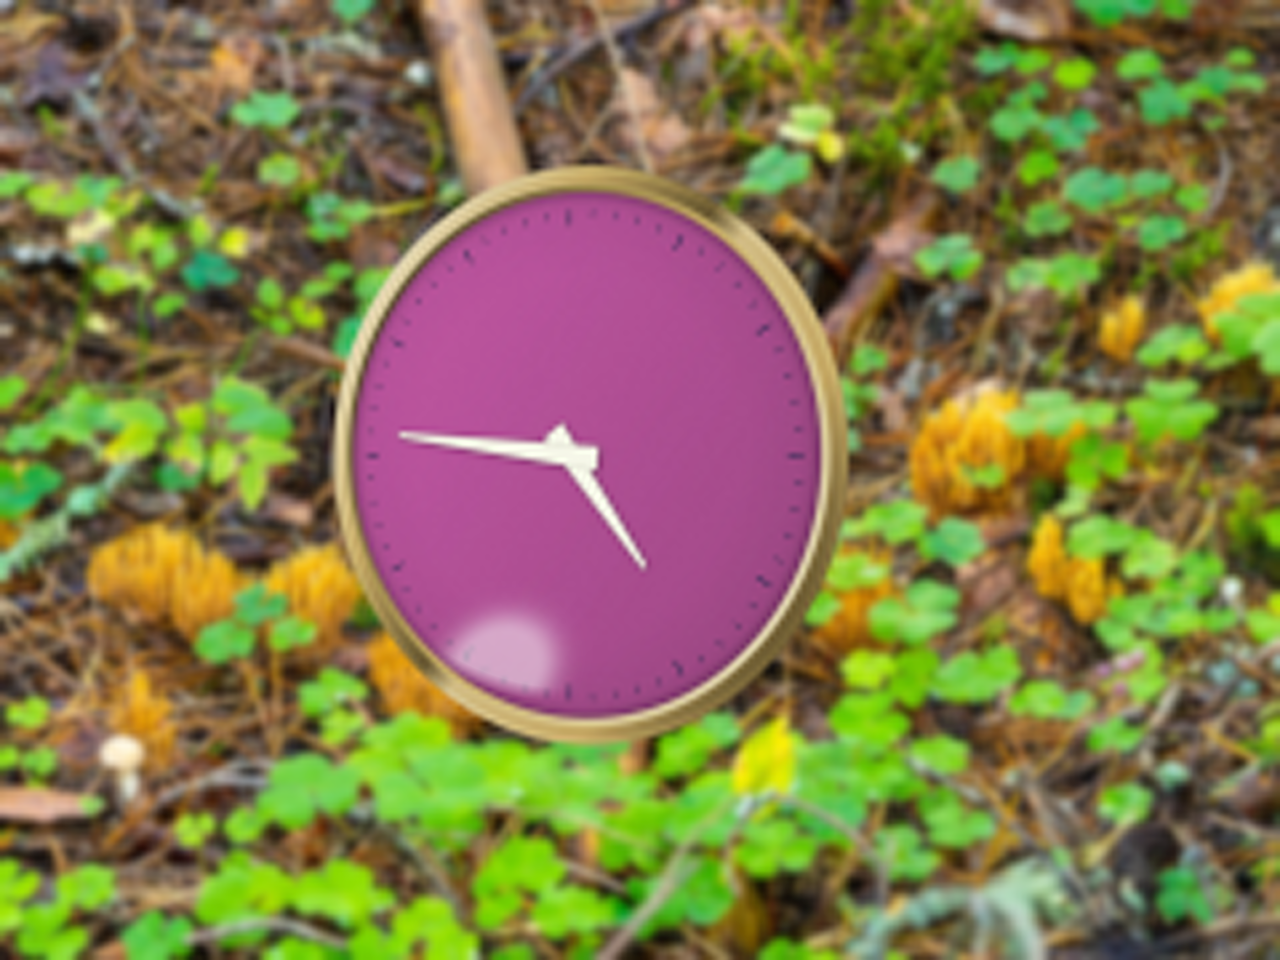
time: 4:46
